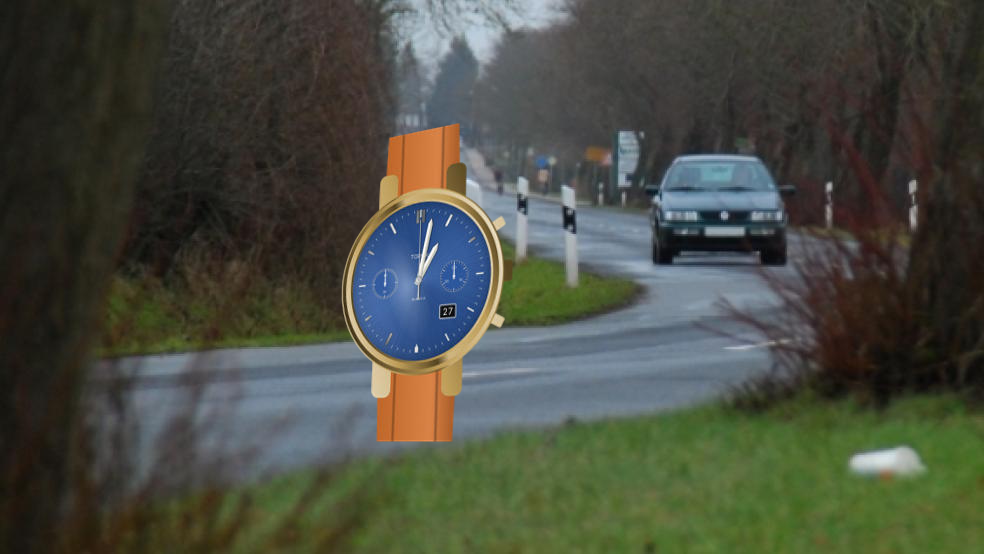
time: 1:02
